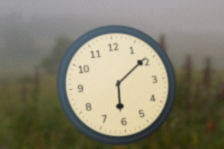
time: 6:09
